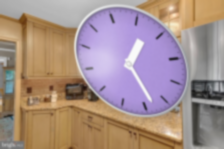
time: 1:28
